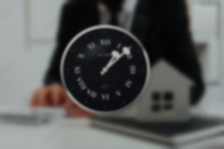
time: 1:08
